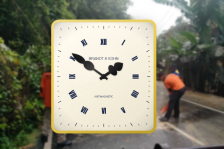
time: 1:51
